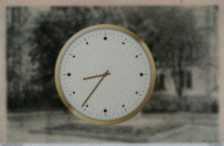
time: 8:36
